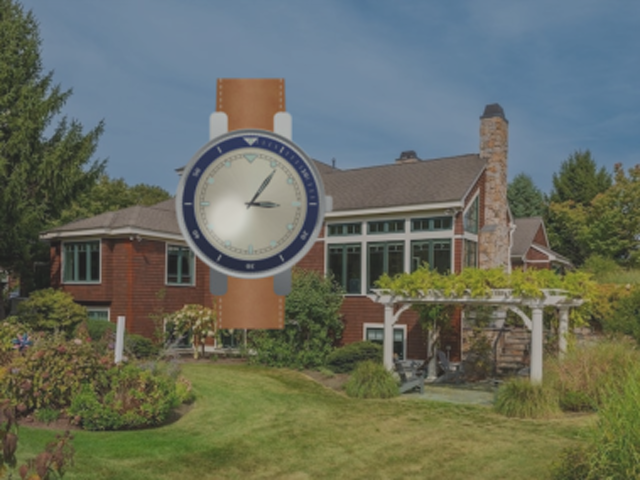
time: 3:06
